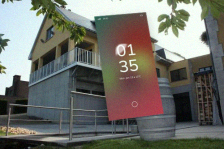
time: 1:35
